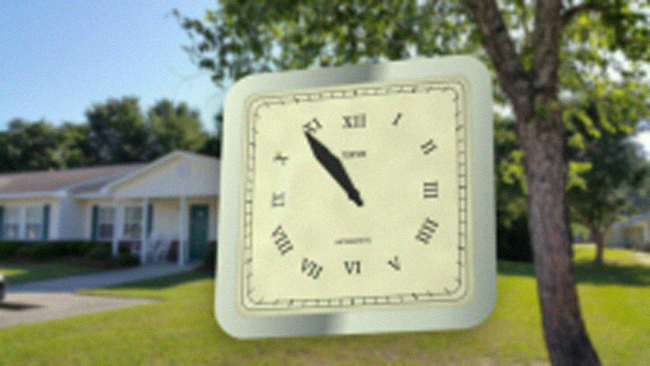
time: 10:54
